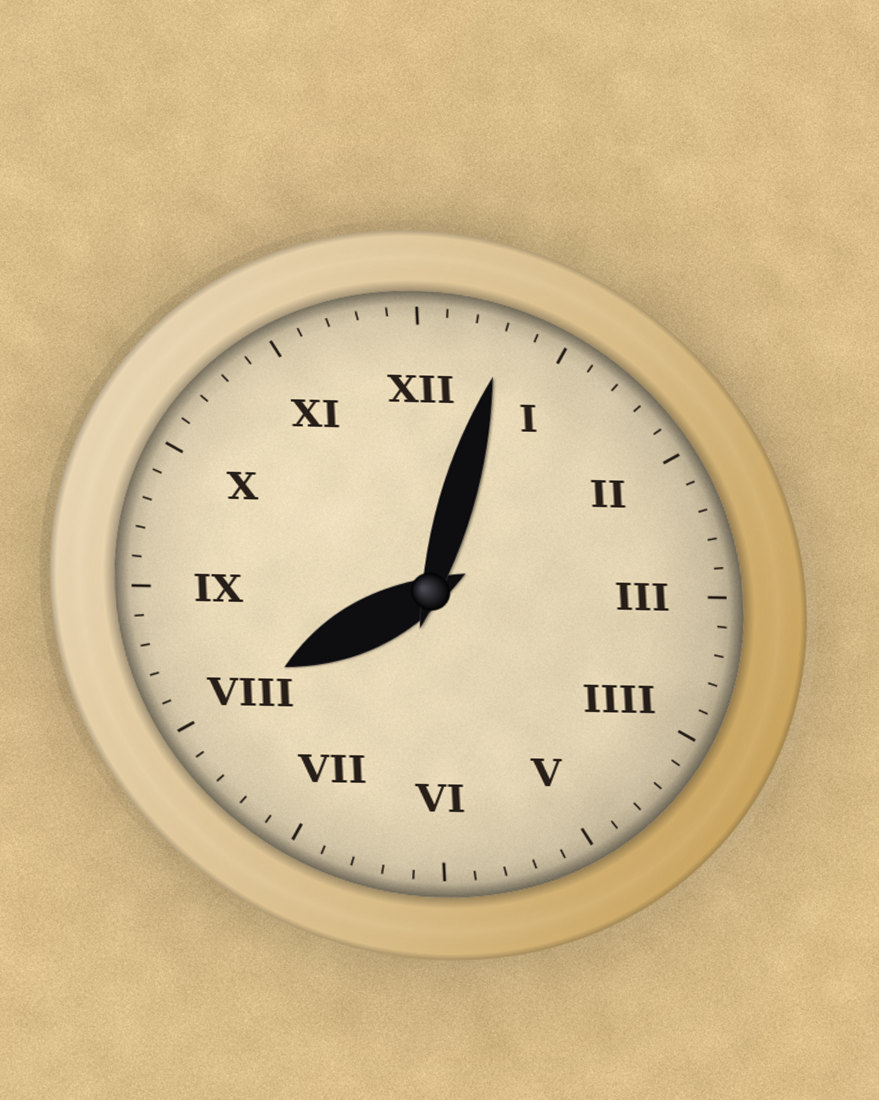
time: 8:03
